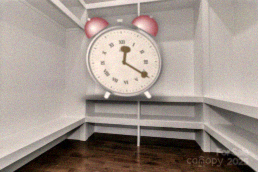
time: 12:21
